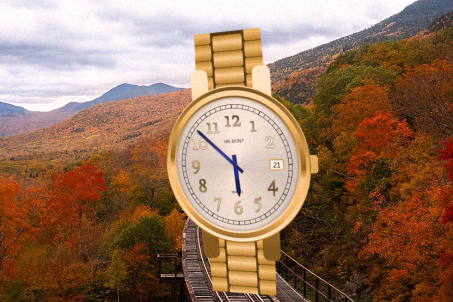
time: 5:52
